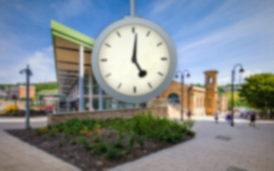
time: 5:01
